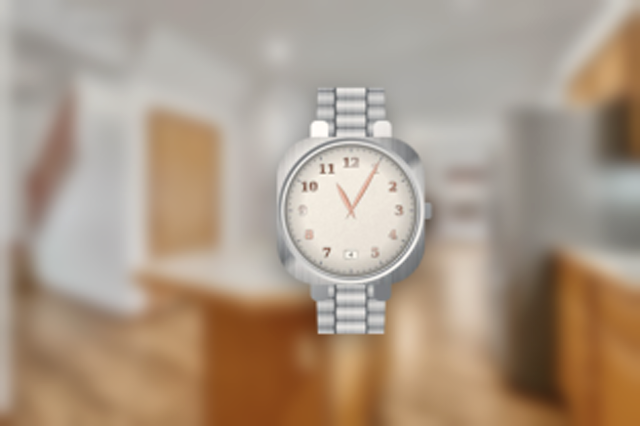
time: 11:05
